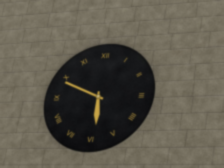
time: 5:49
